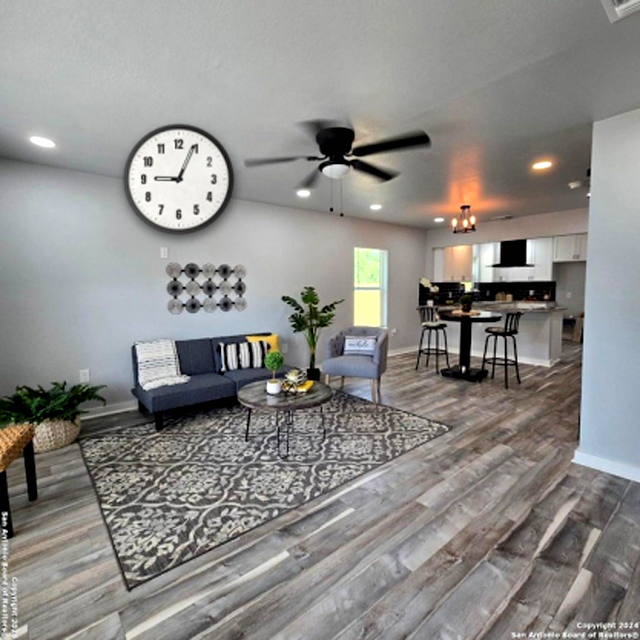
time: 9:04
